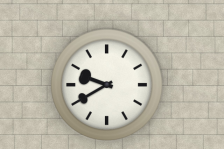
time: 9:40
